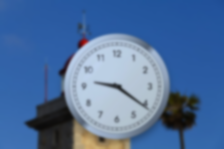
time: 9:21
